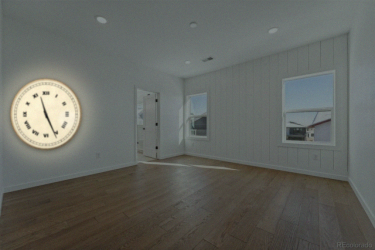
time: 11:26
